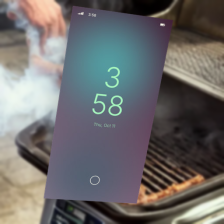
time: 3:58
